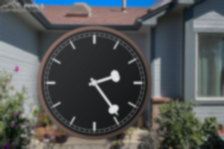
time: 2:24
